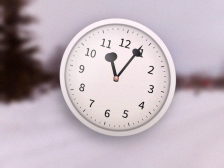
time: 11:04
